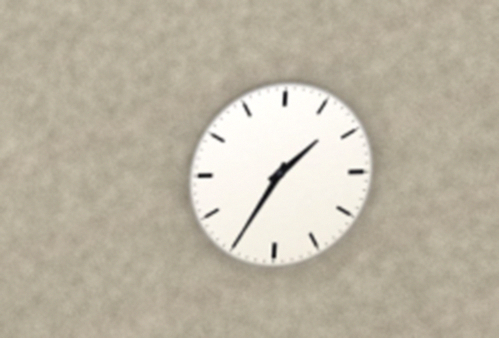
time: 1:35
